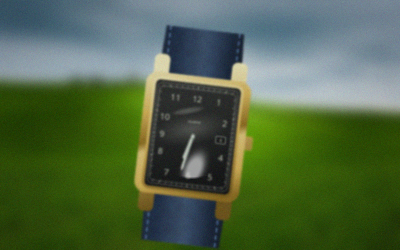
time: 6:32
